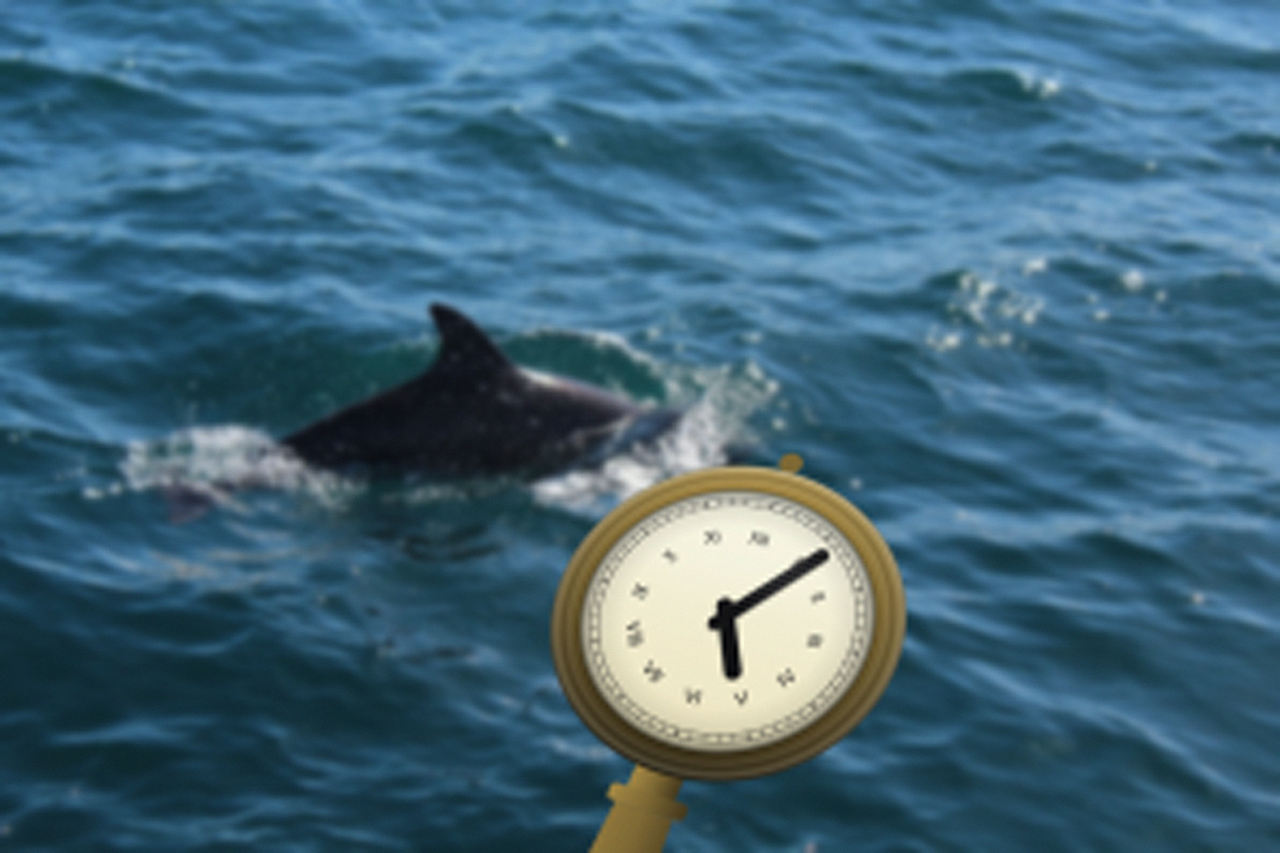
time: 5:06
